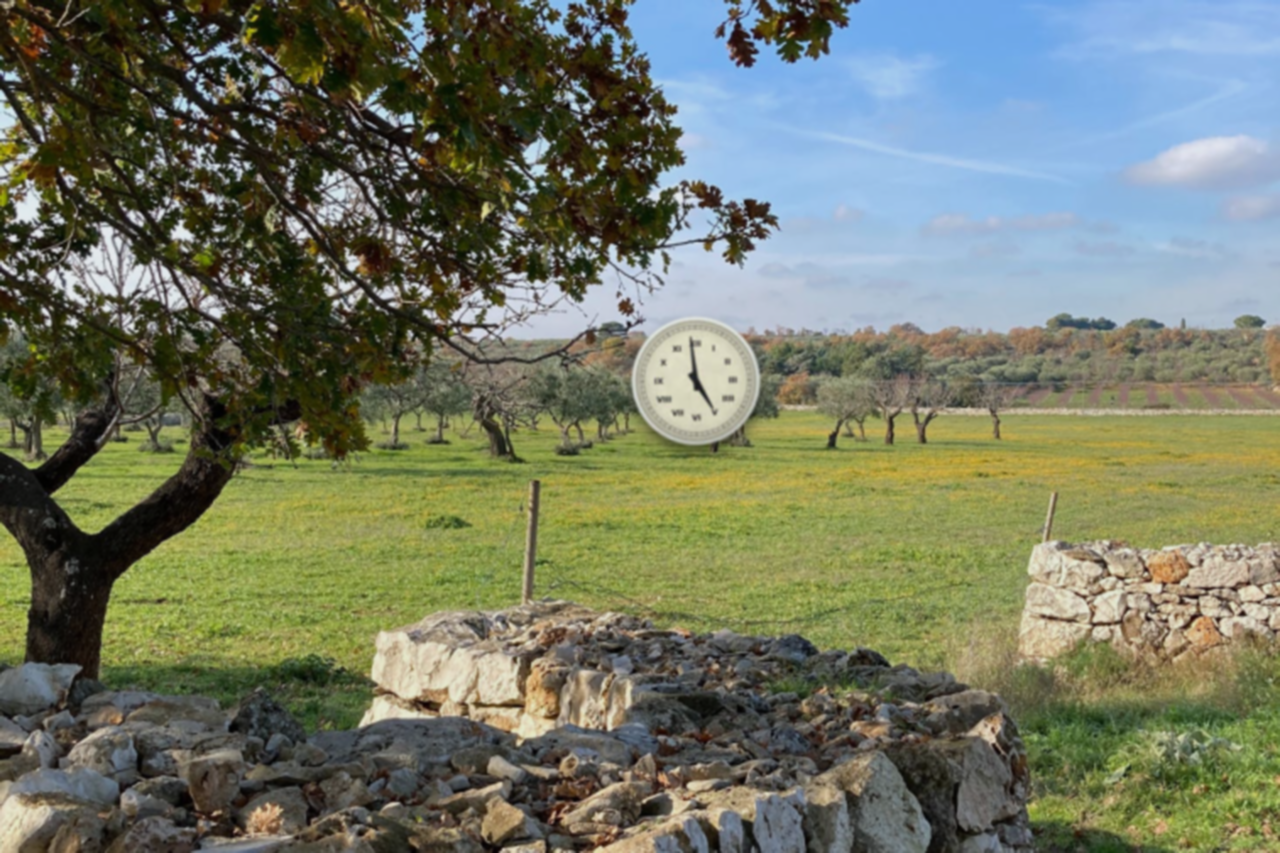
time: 4:59
